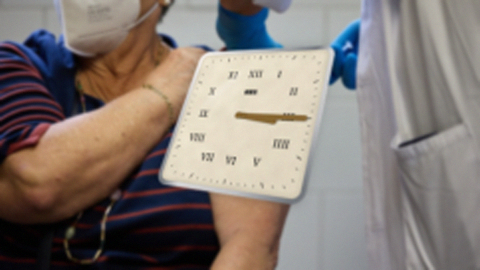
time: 3:15
